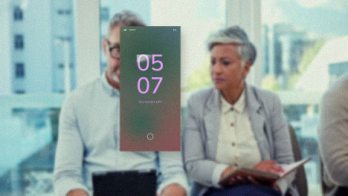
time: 5:07
